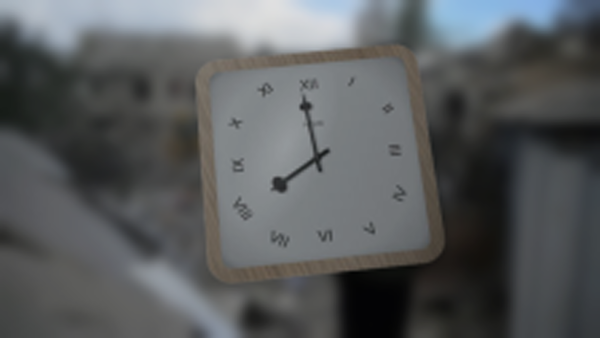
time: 7:59
